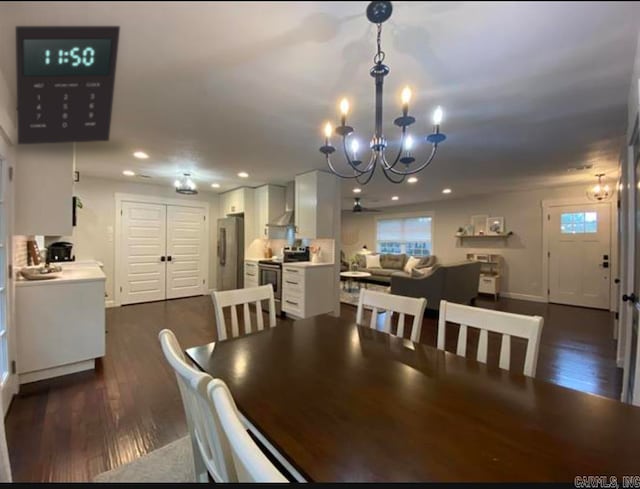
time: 11:50
